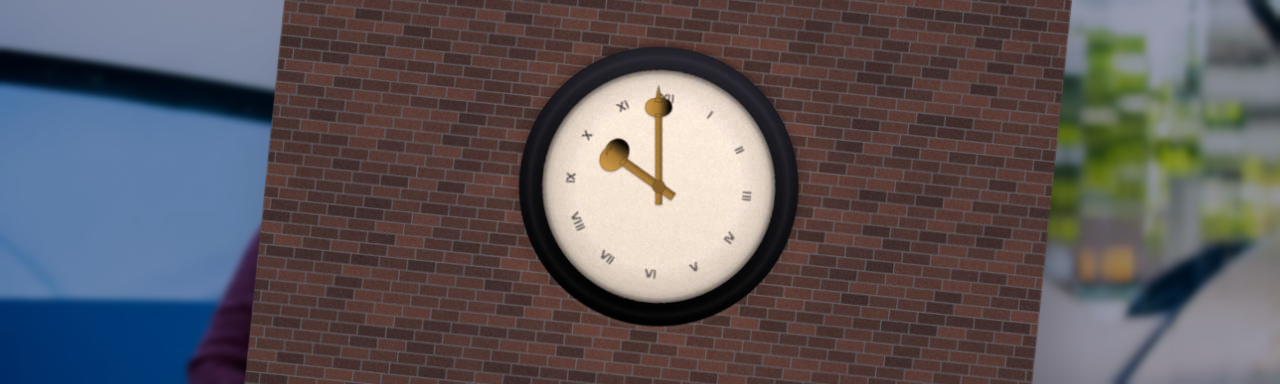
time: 9:59
